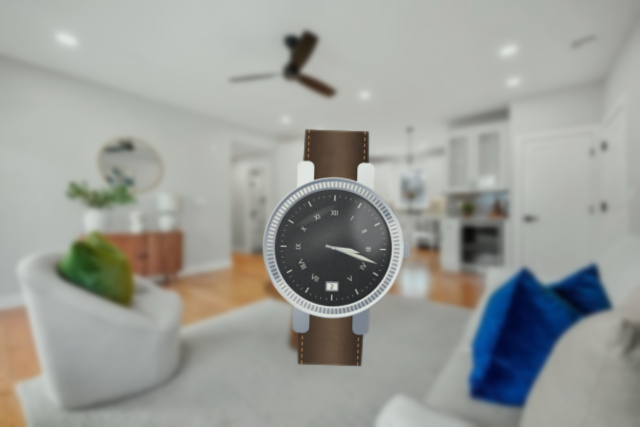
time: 3:18
